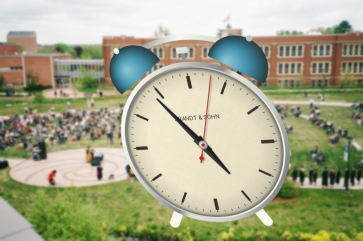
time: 4:54:03
